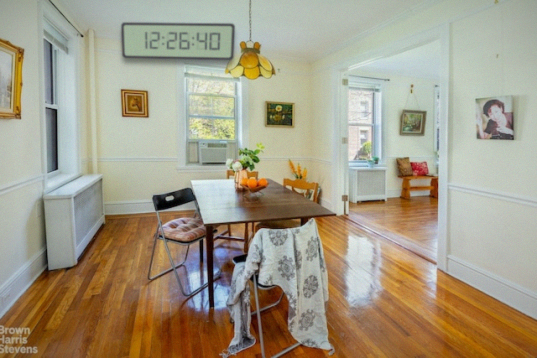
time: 12:26:40
